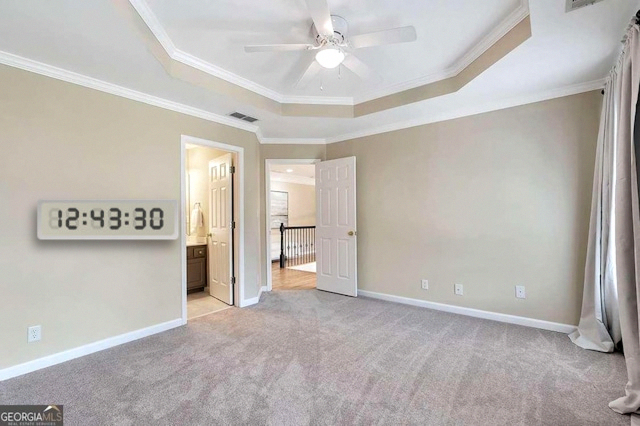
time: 12:43:30
